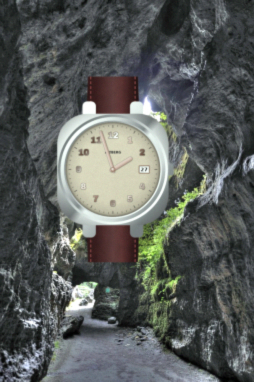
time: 1:57
